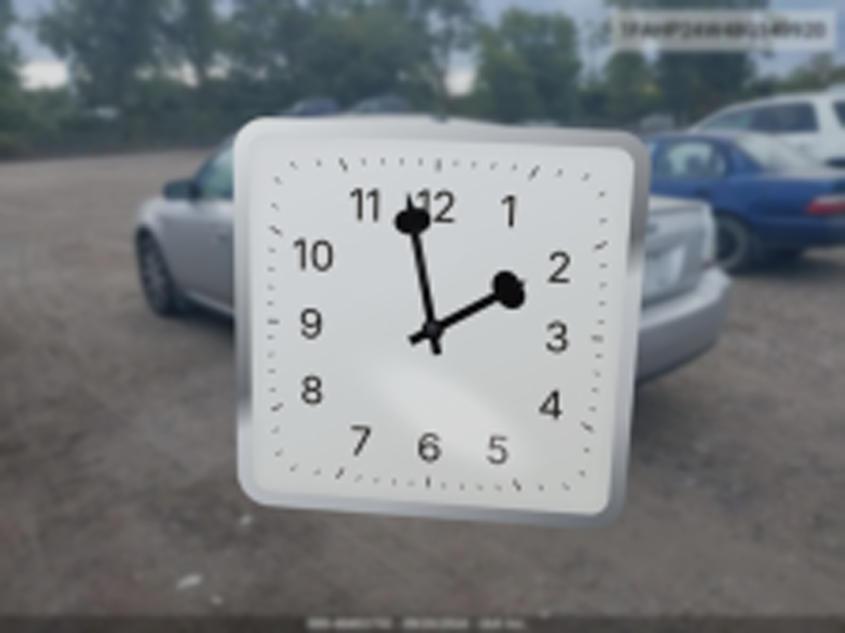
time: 1:58
